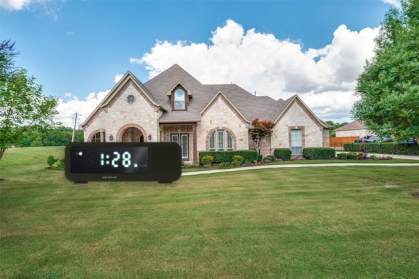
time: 1:28
